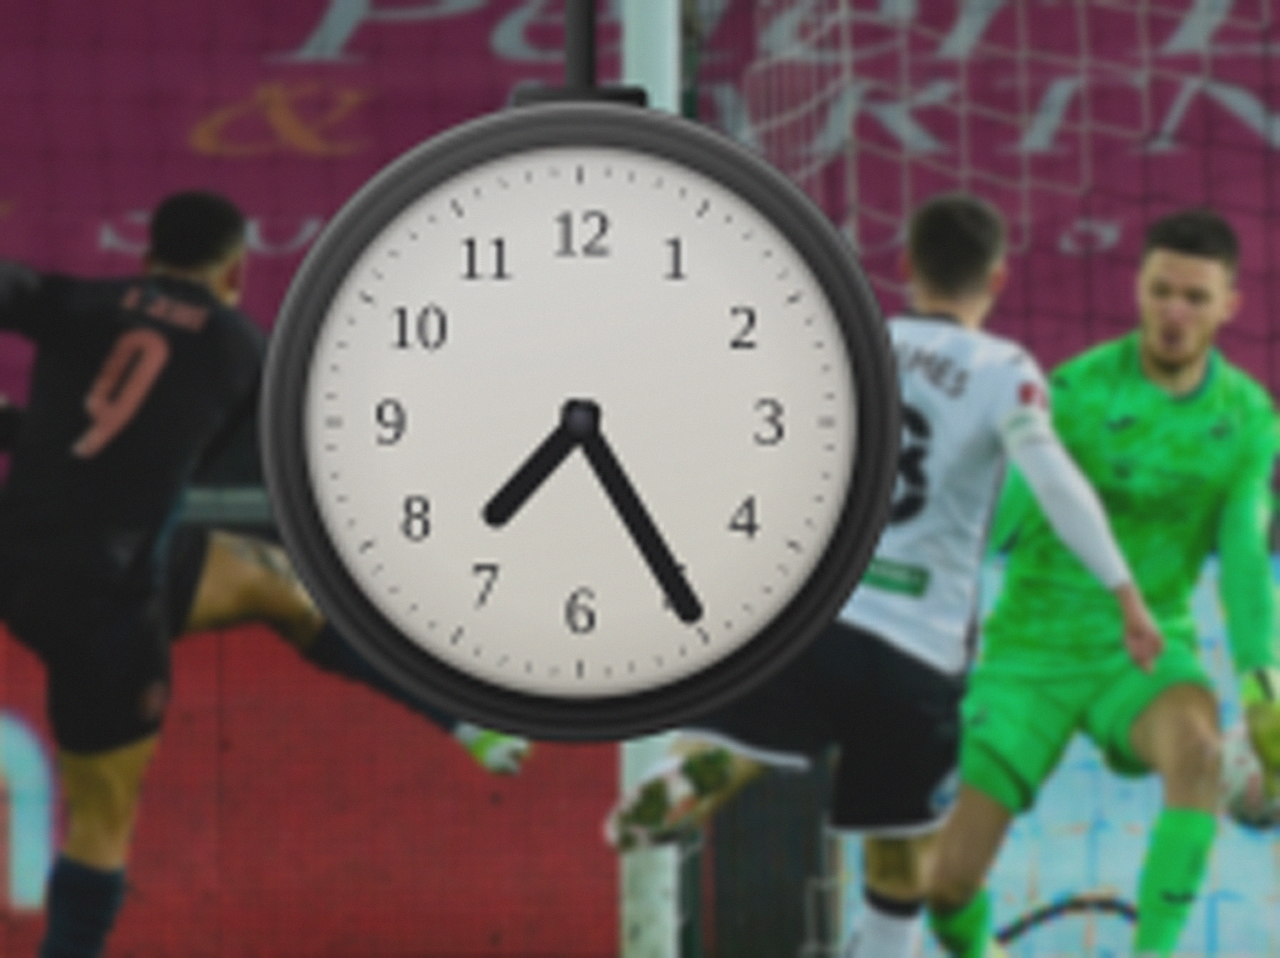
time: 7:25
